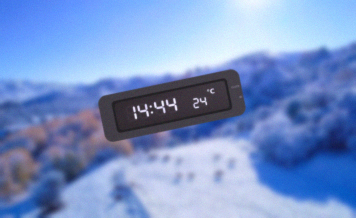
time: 14:44
